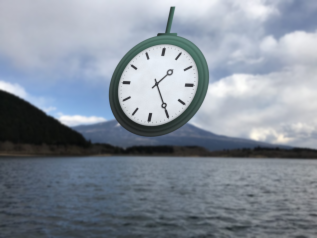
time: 1:25
